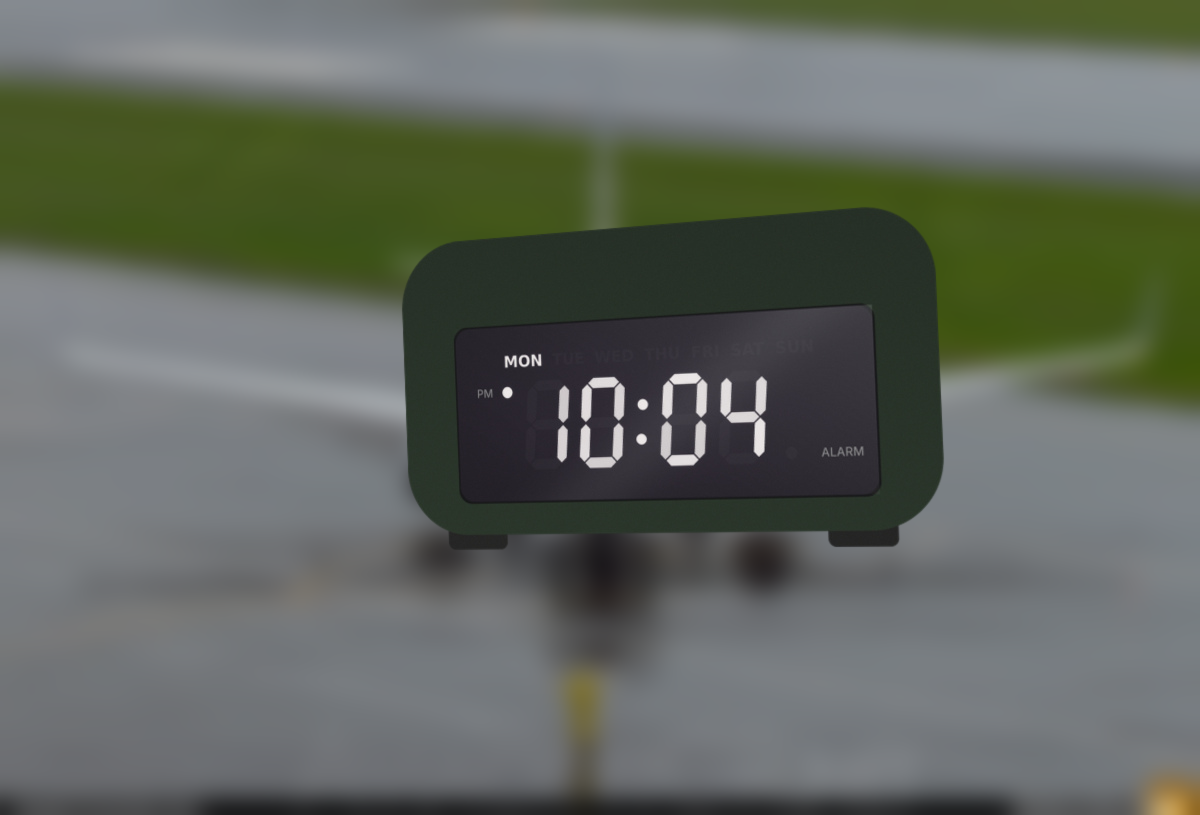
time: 10:04
